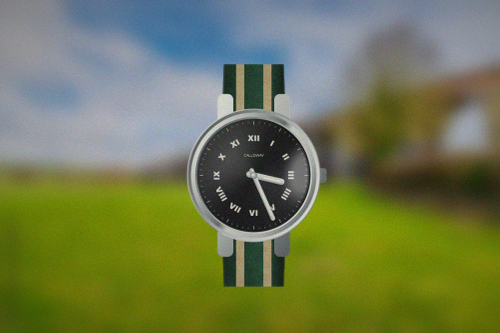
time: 3:26
